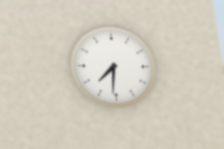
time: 7:31
